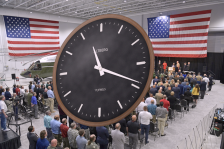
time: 11:19
